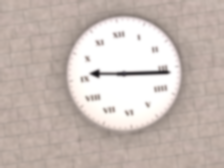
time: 9:16
